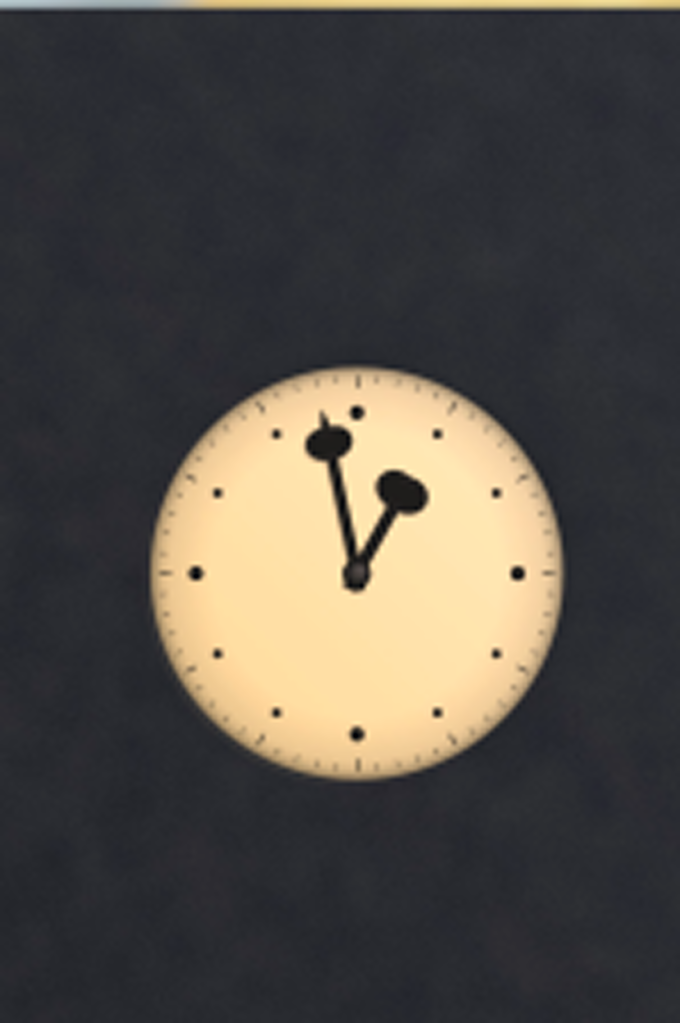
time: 12:58
